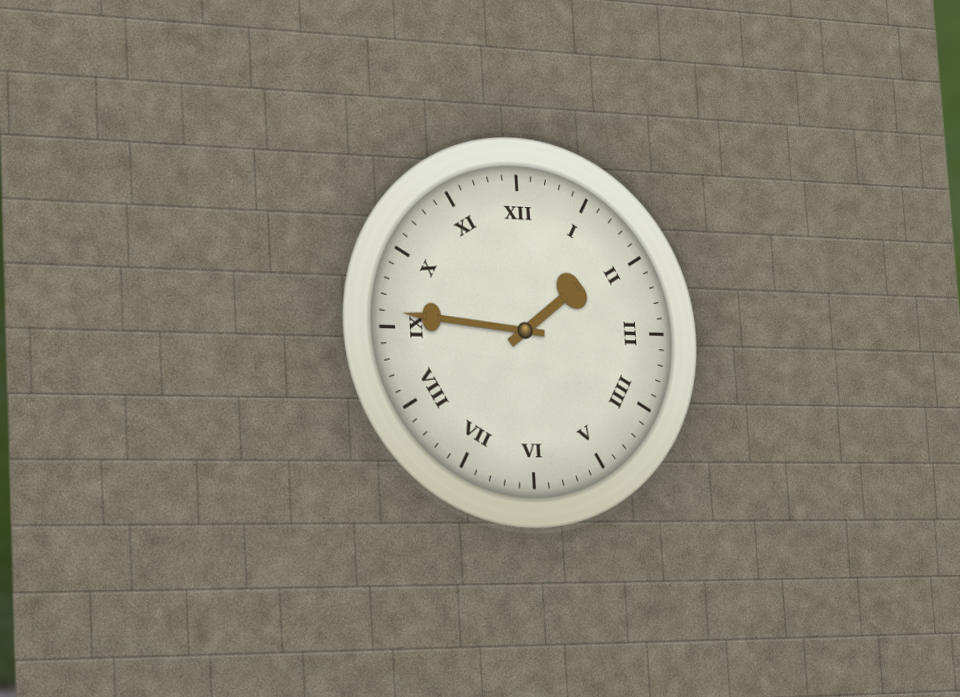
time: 1:46
